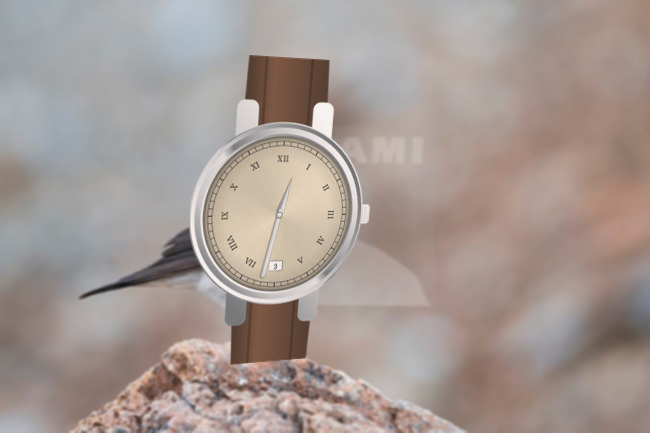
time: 12:32
